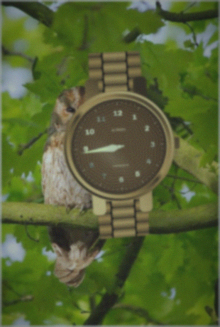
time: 8:44
